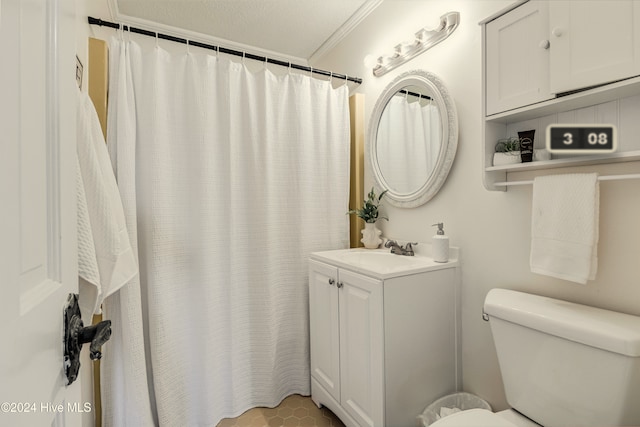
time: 3:08
